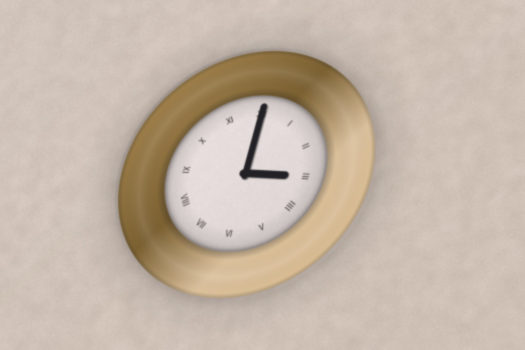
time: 3:00
